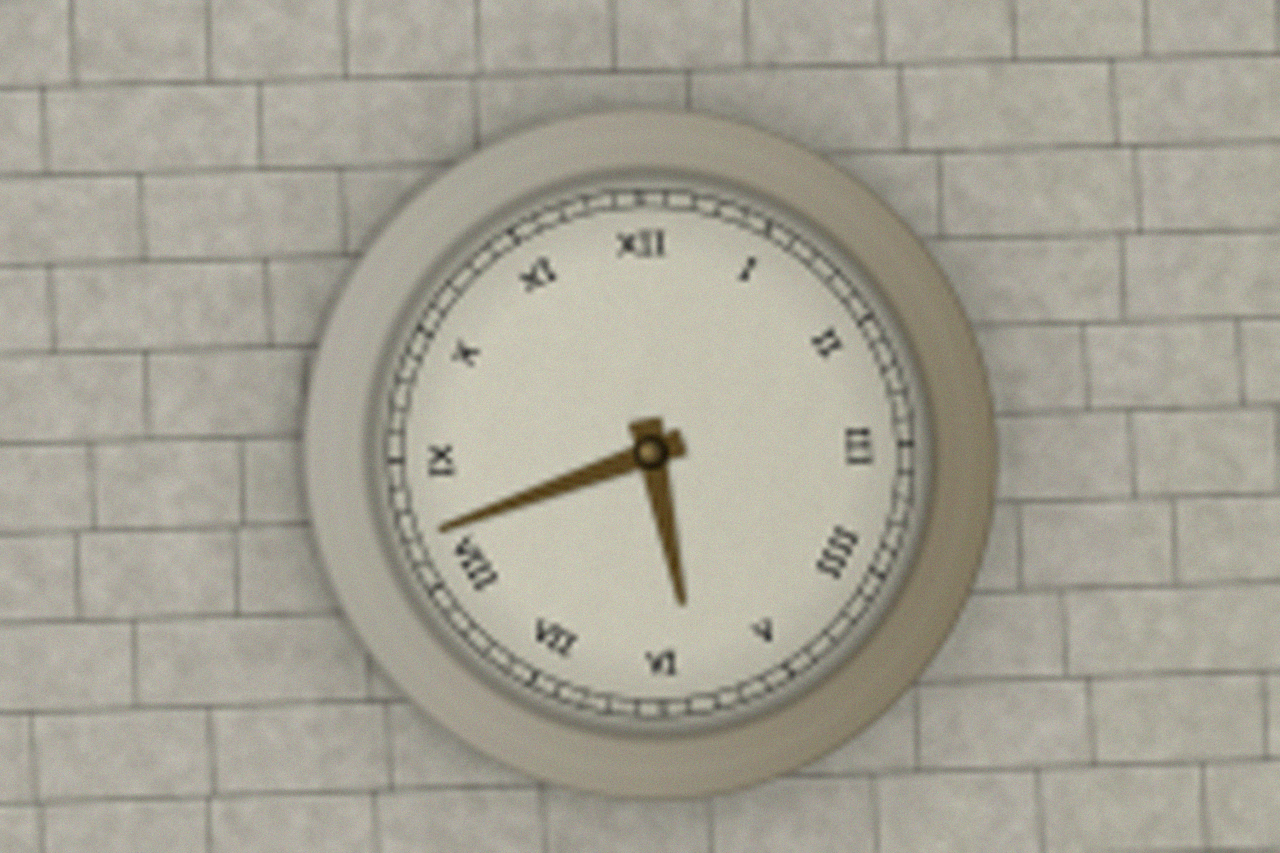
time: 5:42
